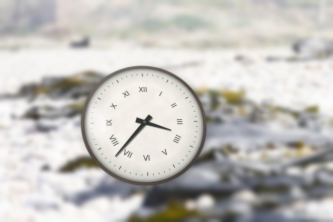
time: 3:37
